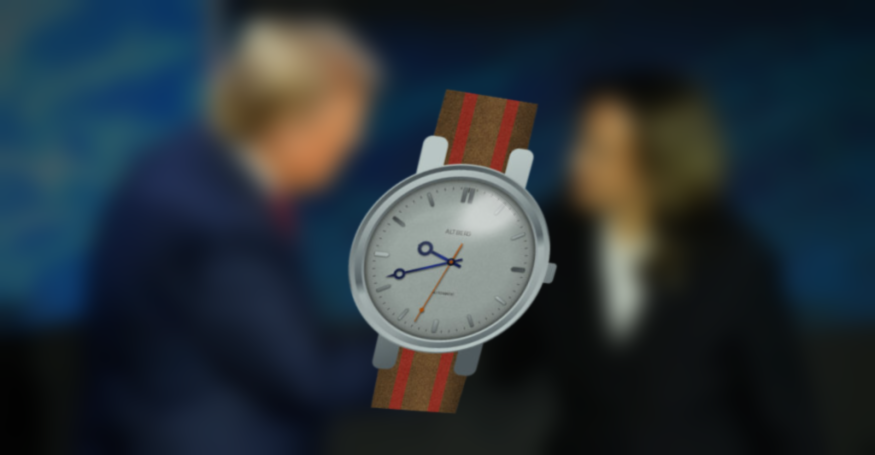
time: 9:41:33
